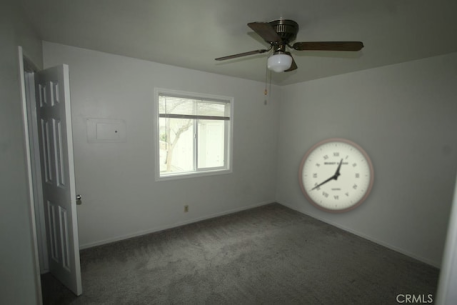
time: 12:40
